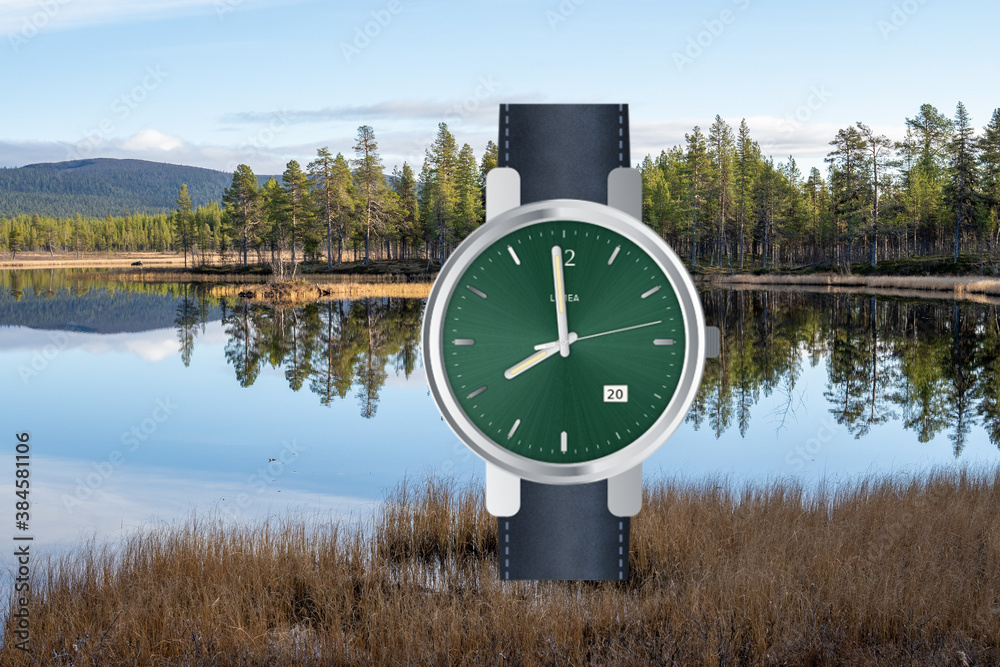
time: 7:59:13
